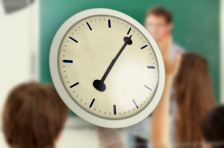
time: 7:06
